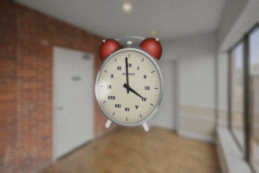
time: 3:59
